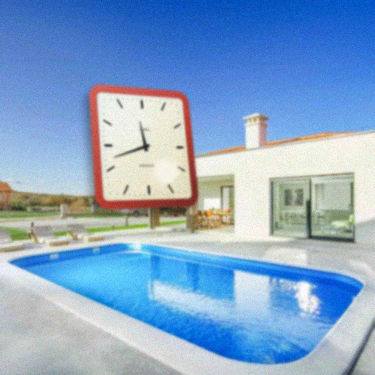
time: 11:42
